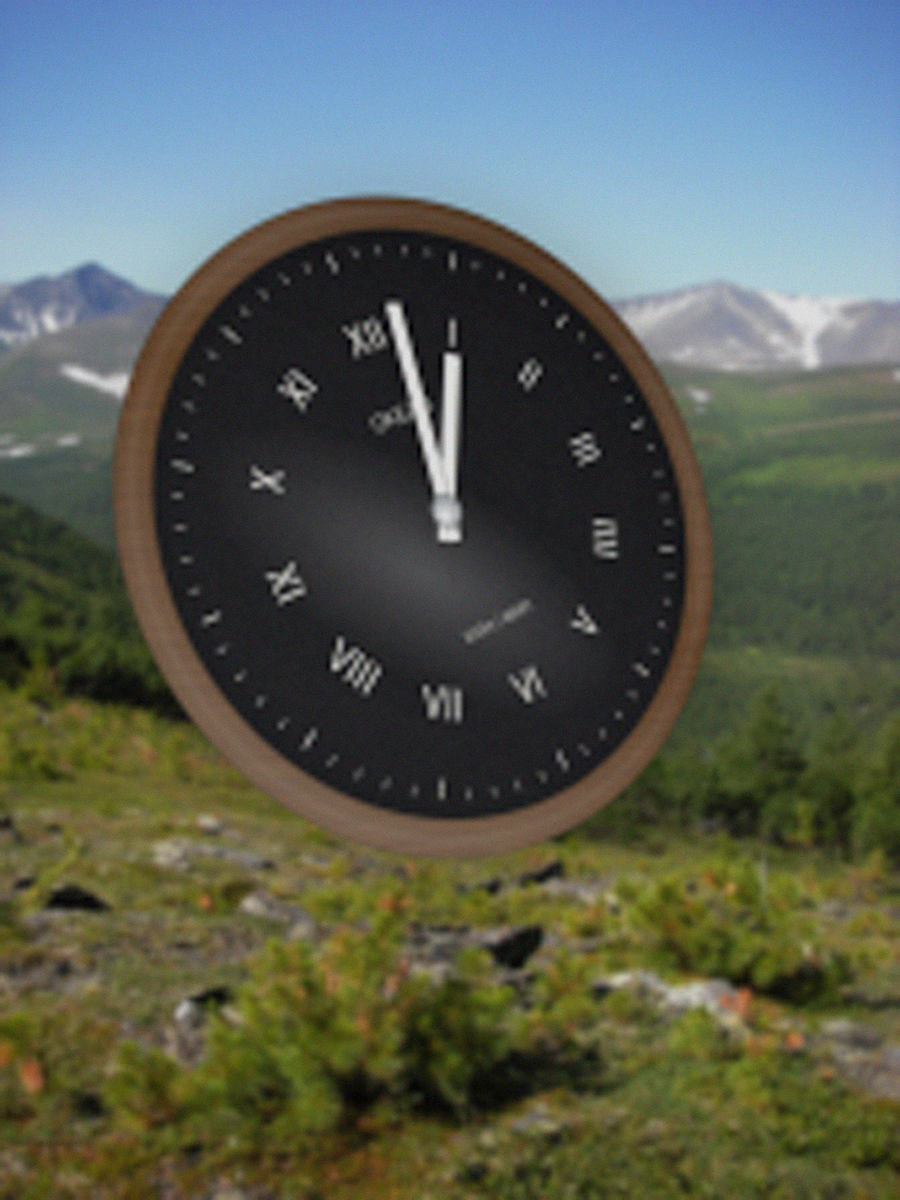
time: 1:02
